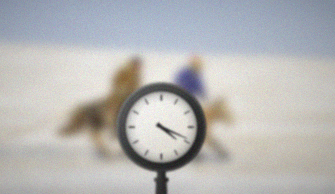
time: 4:19
